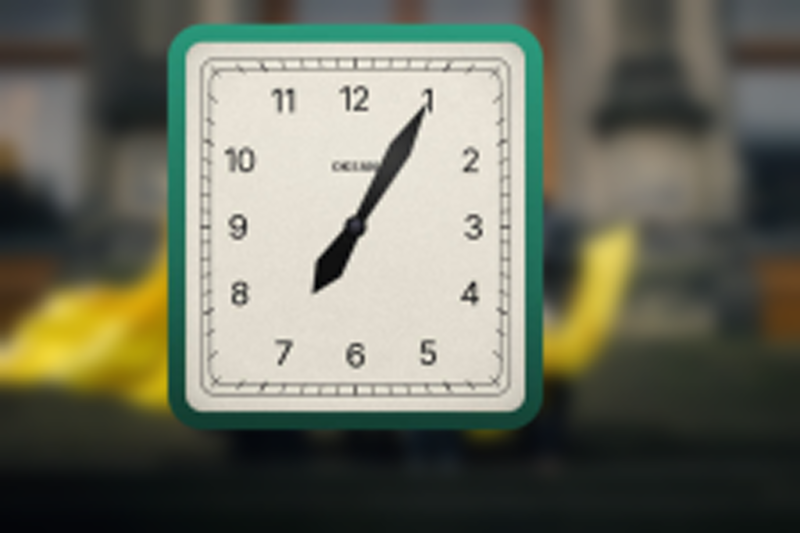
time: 7:05
